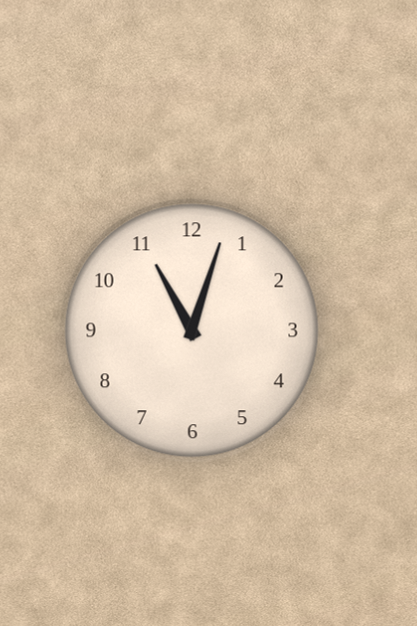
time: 11:03
